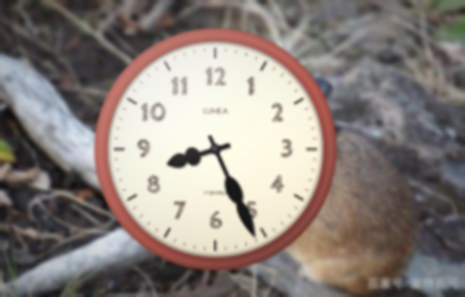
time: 8:26
